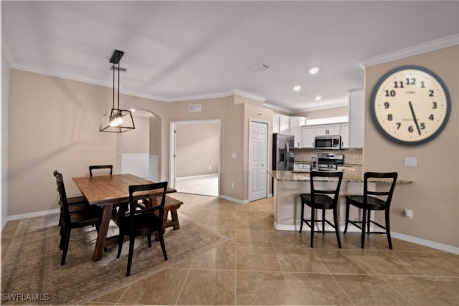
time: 5:27
